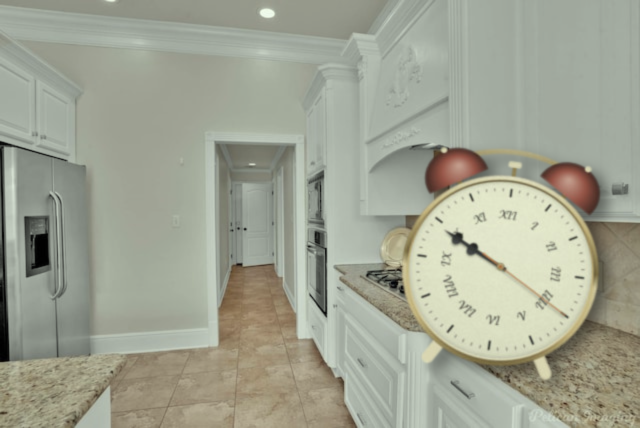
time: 9:49:20
